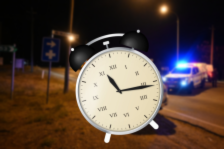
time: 11:16
